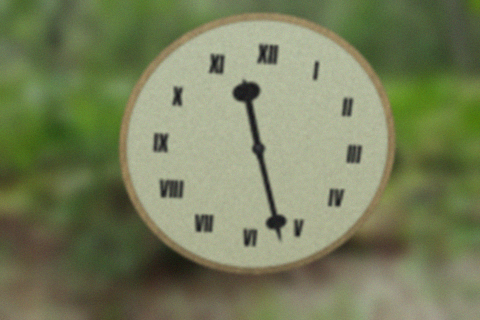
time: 11:27
